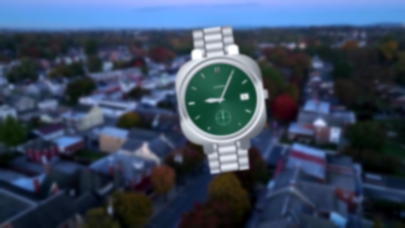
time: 9:05
